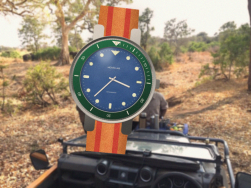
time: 3:37
